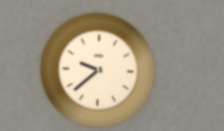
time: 9:38
